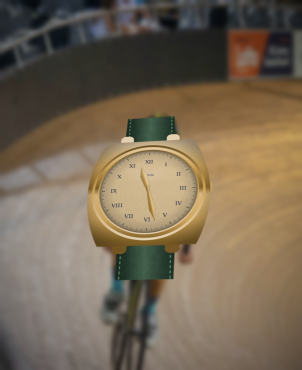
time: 11:28
